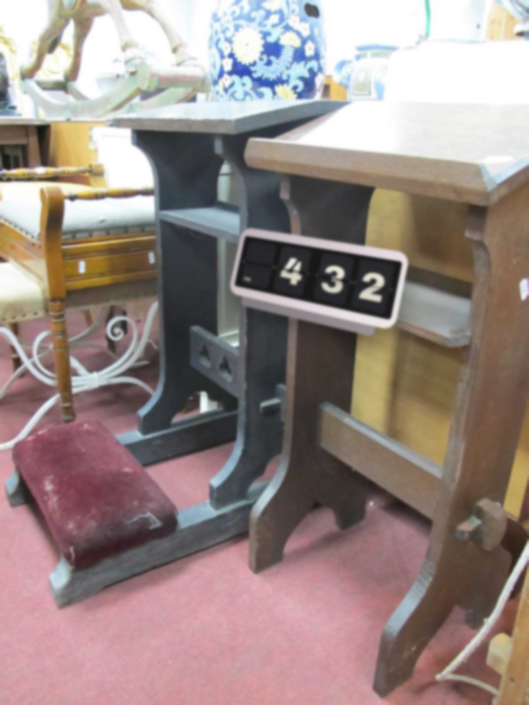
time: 4:32
